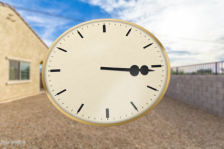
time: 3:16
